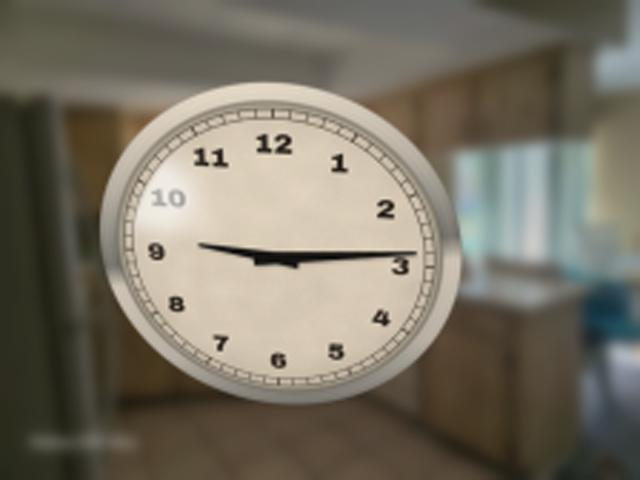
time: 9:14
